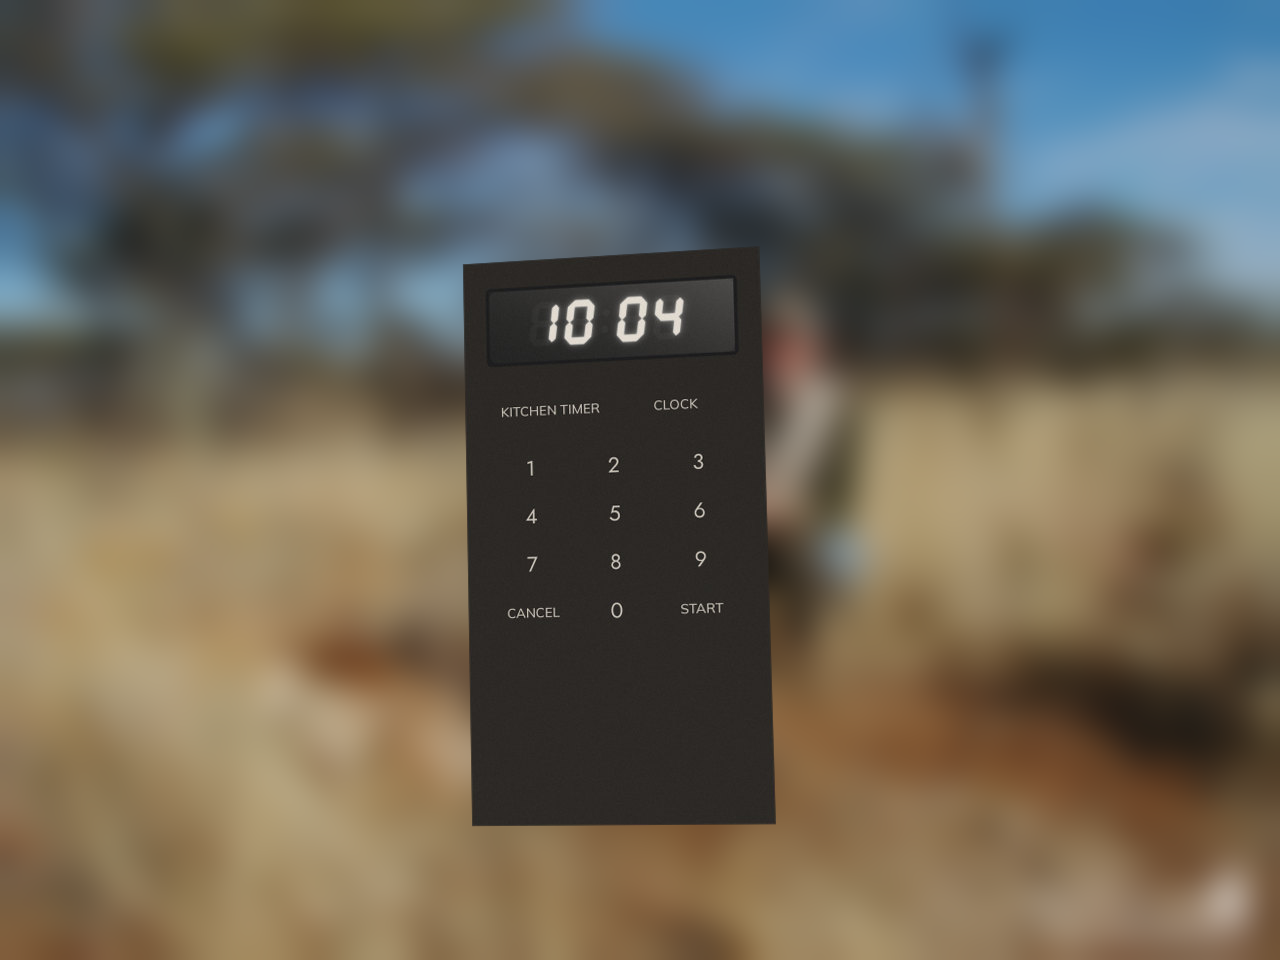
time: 10:04
